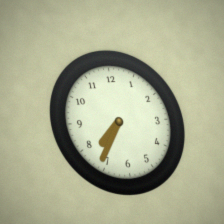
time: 7:36
